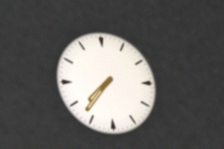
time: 7:37
